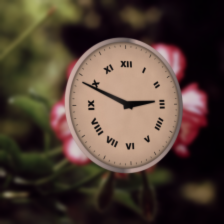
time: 2:49
